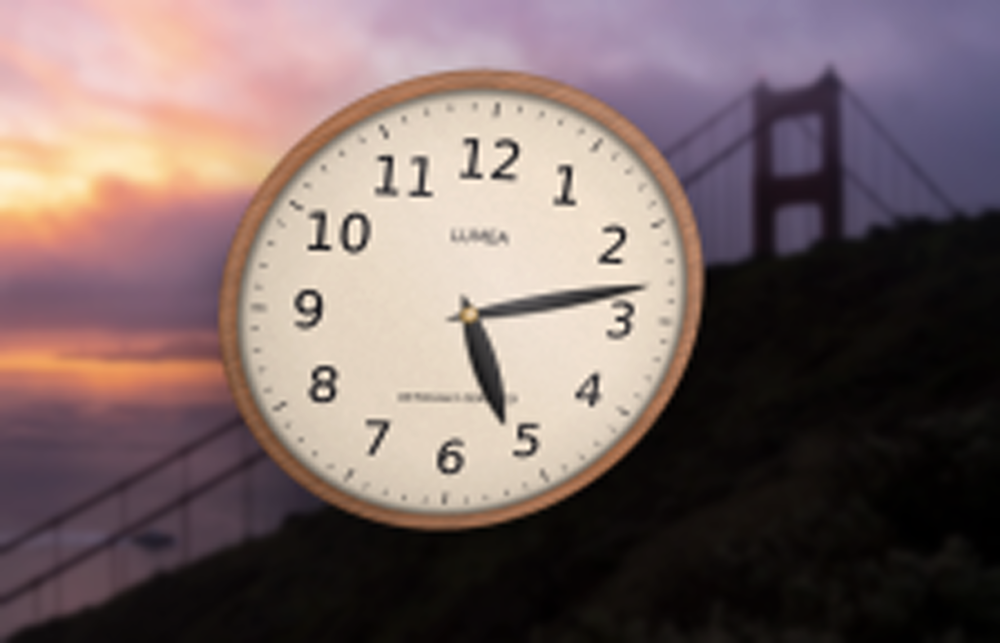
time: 5:13
